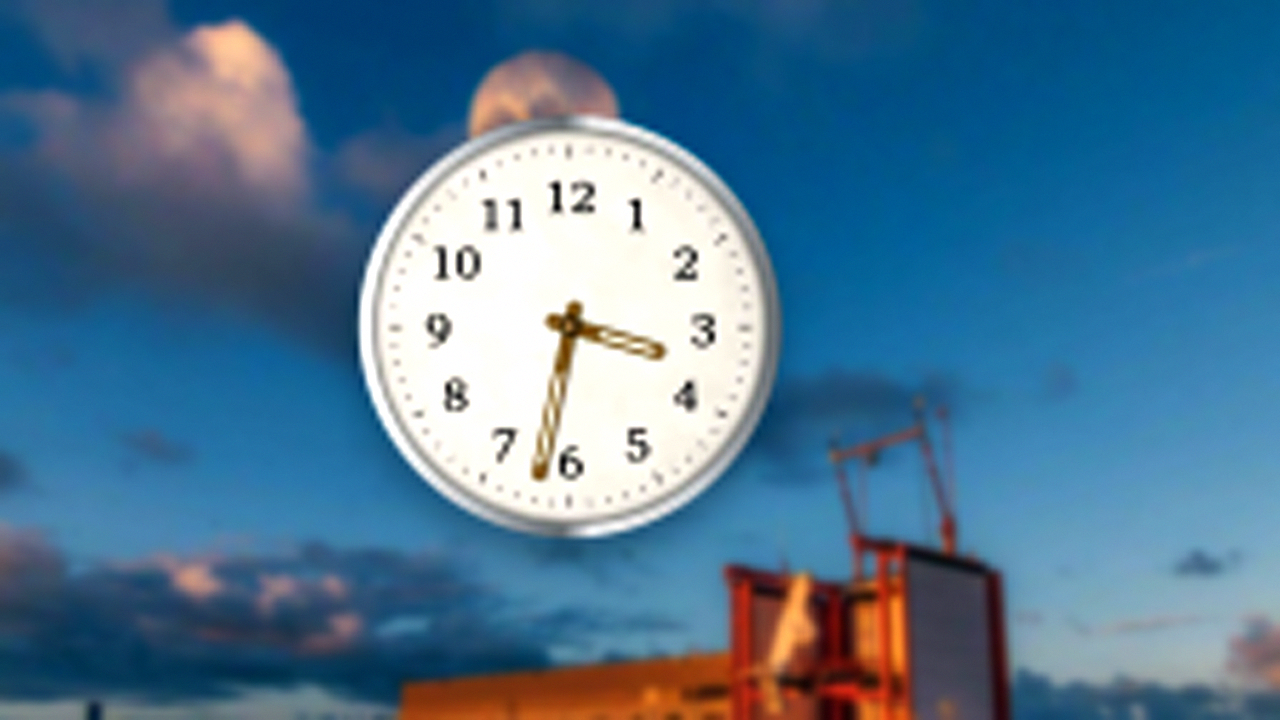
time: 3:32
